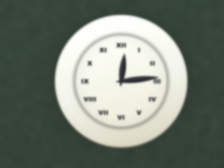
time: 12:14
